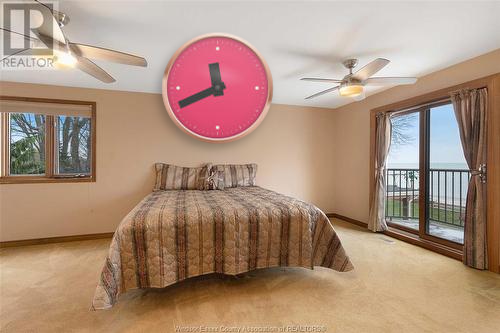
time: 11:41
